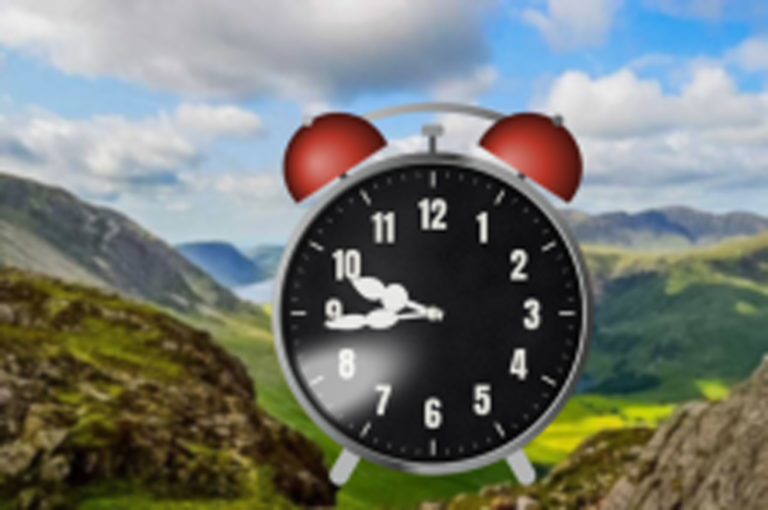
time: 9:44
